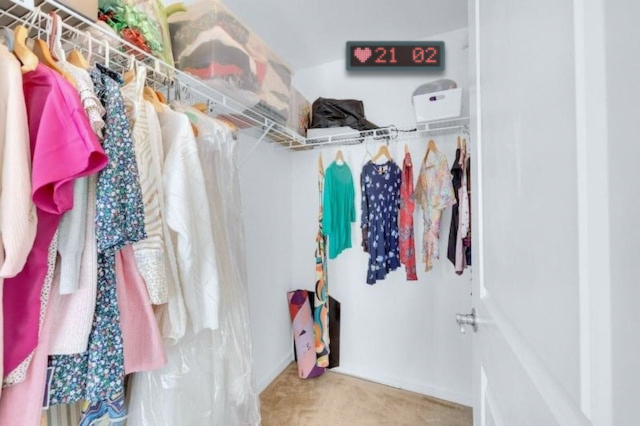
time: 21:02
